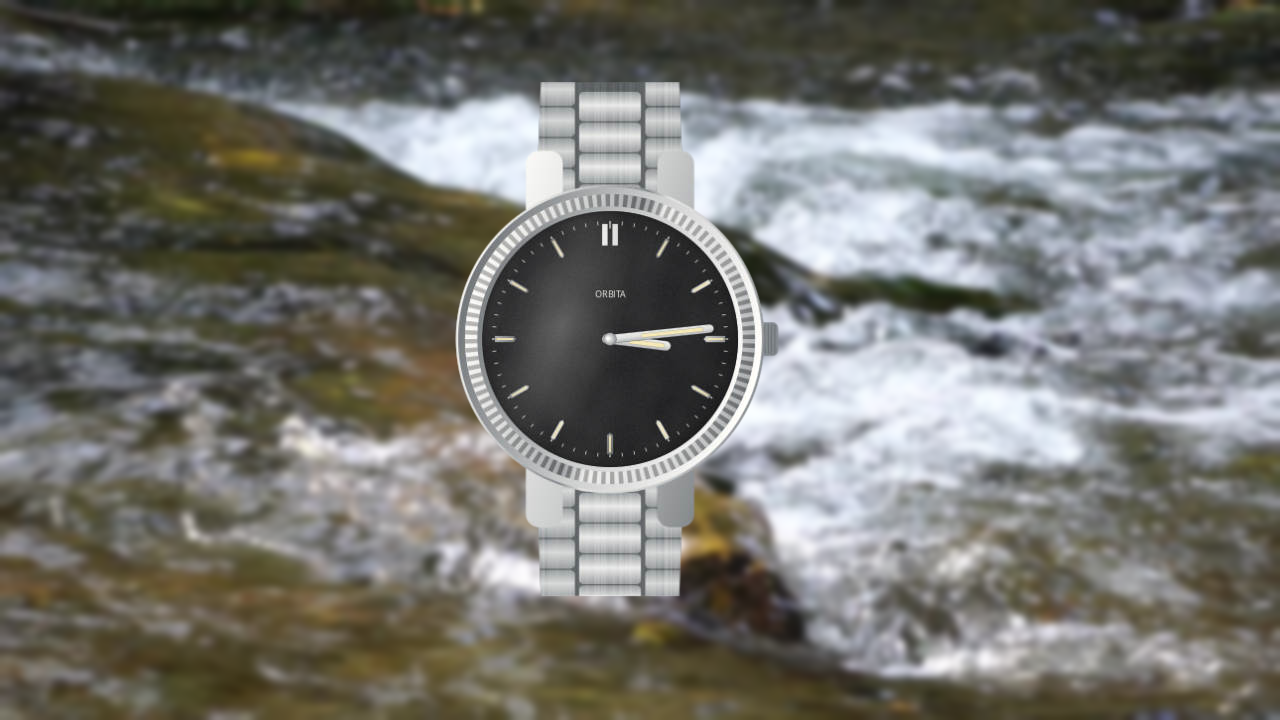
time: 3:14
